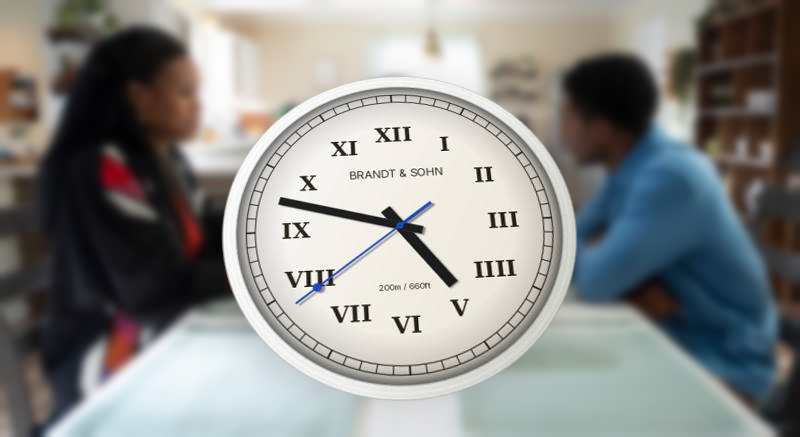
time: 4:47:39
